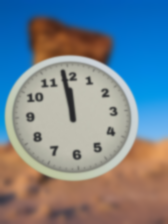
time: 11:59
